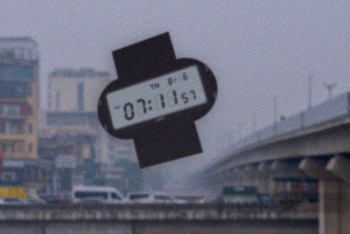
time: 7:11:57
